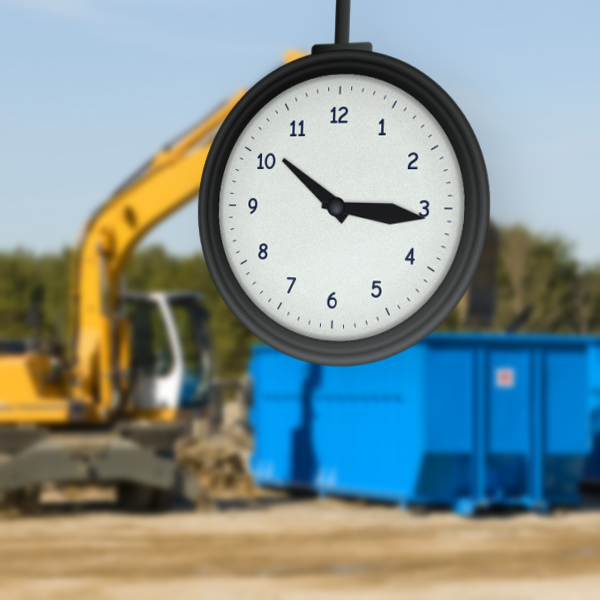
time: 10:16
